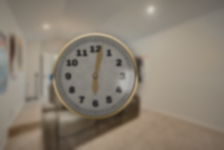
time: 6:02
